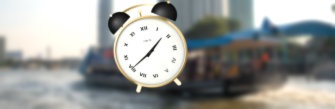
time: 1:40
